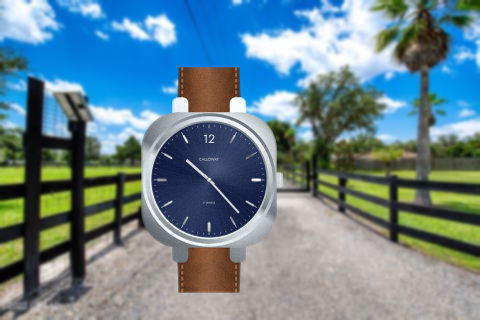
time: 10:23
